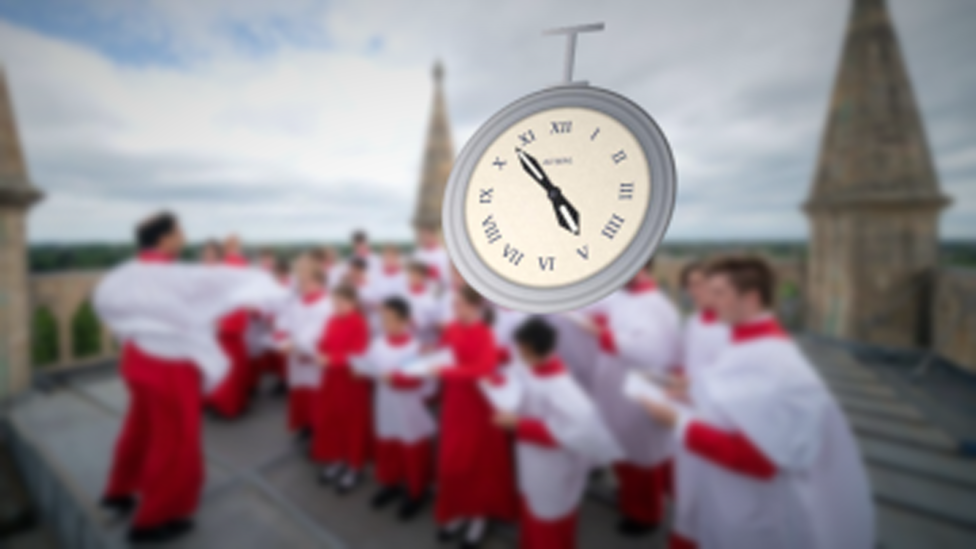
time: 4:53
